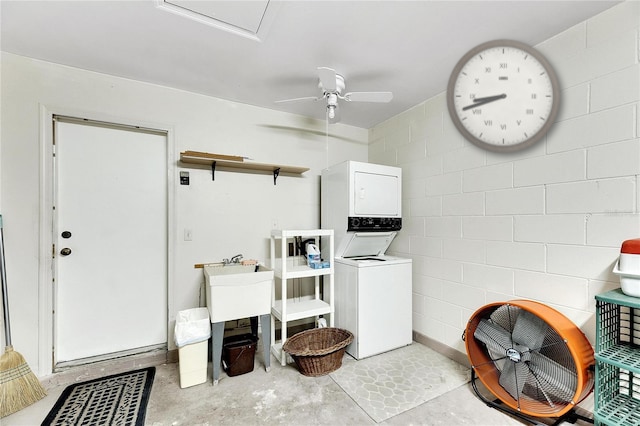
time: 8:42
